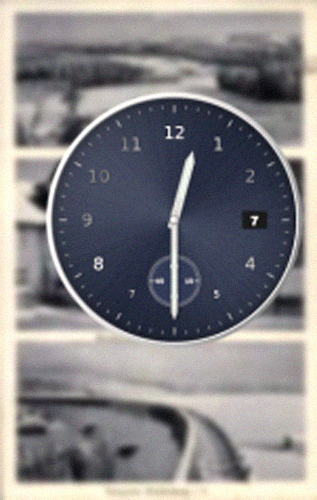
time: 12:30
